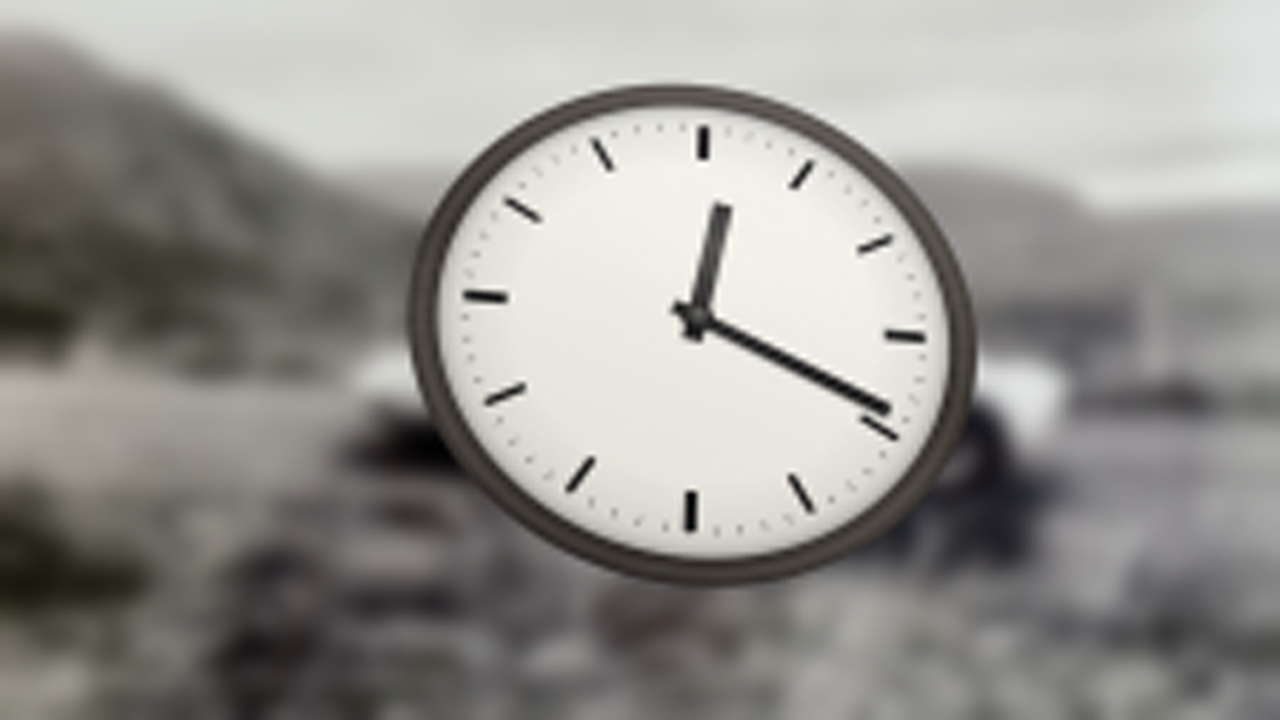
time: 12:19
